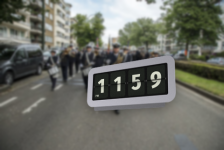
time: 11:59
